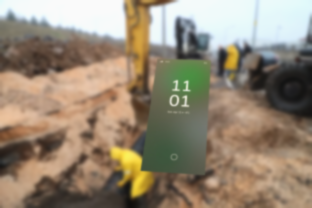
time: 11:01
